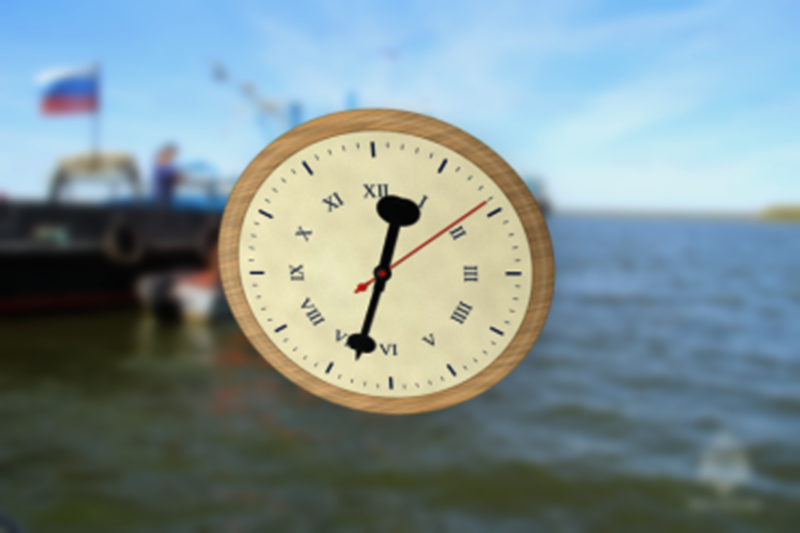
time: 12:33:09
